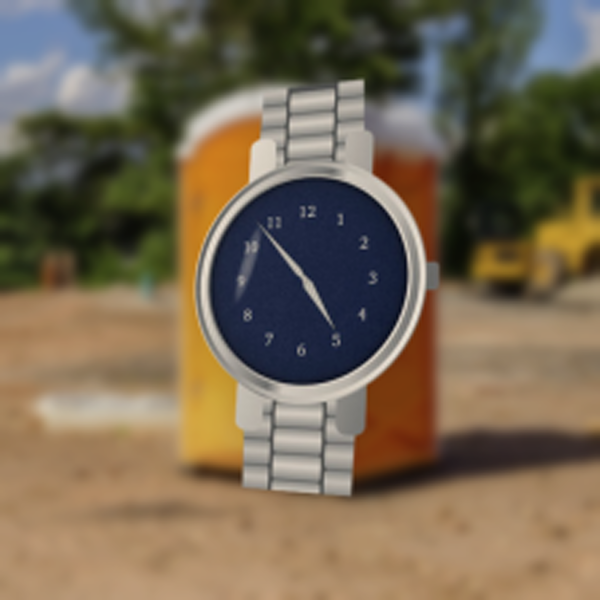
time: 4:53
